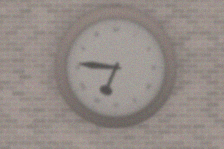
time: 6:46
